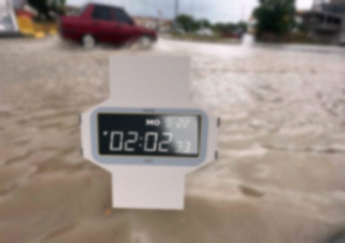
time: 2:02
